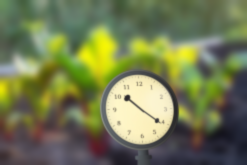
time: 10:21
